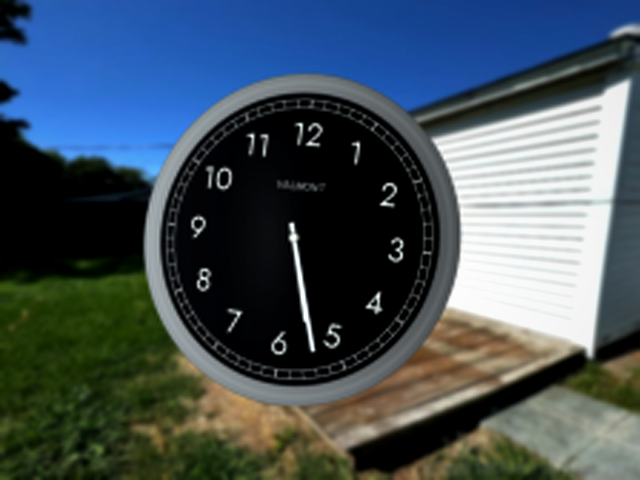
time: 5:27
